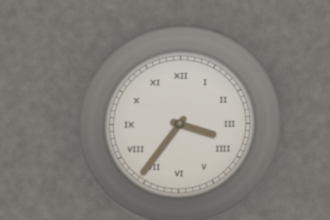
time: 3:36
